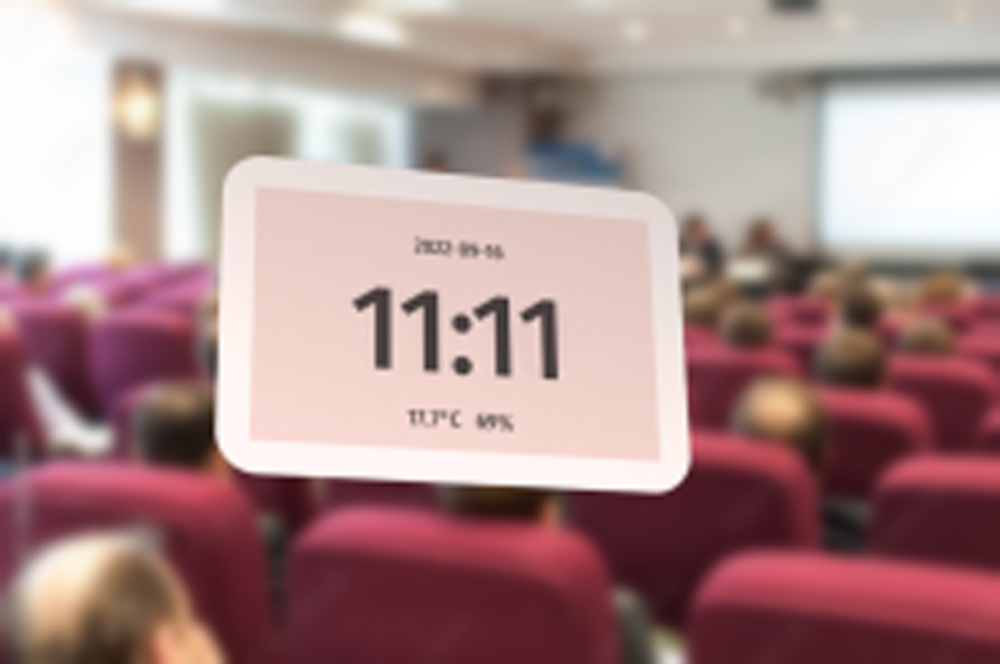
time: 11:11
